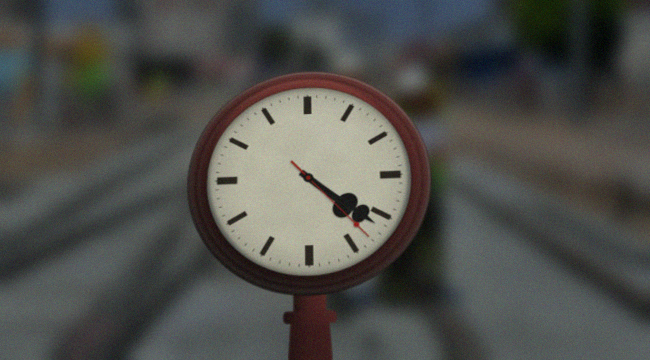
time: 4:21:23
